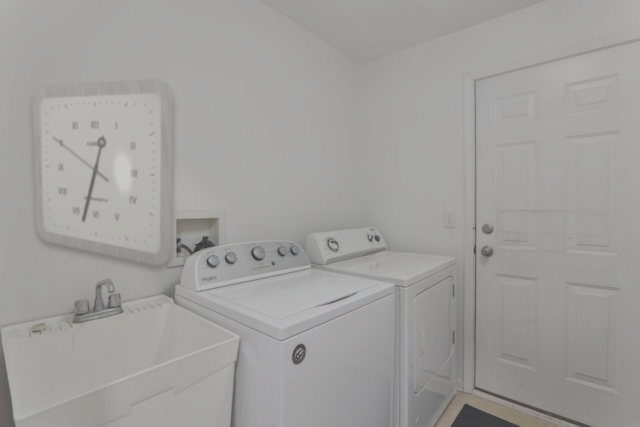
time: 12:32:50
